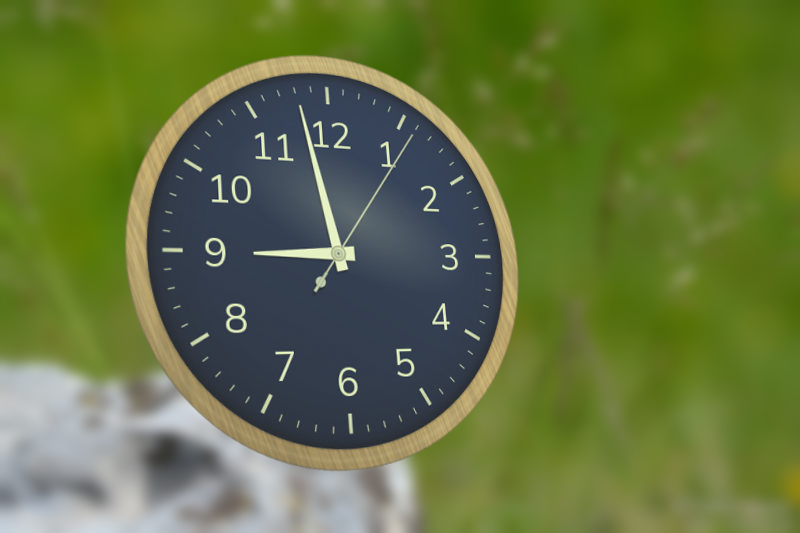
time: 8:58:06
